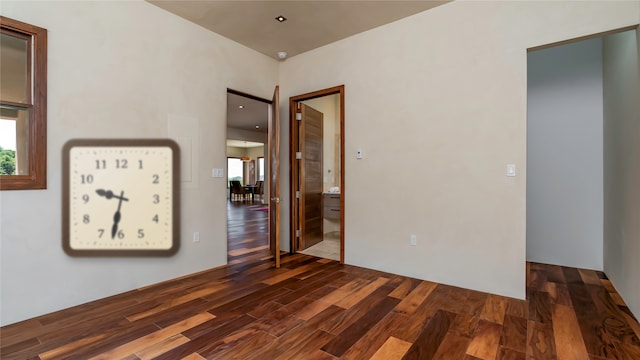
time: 9:32
